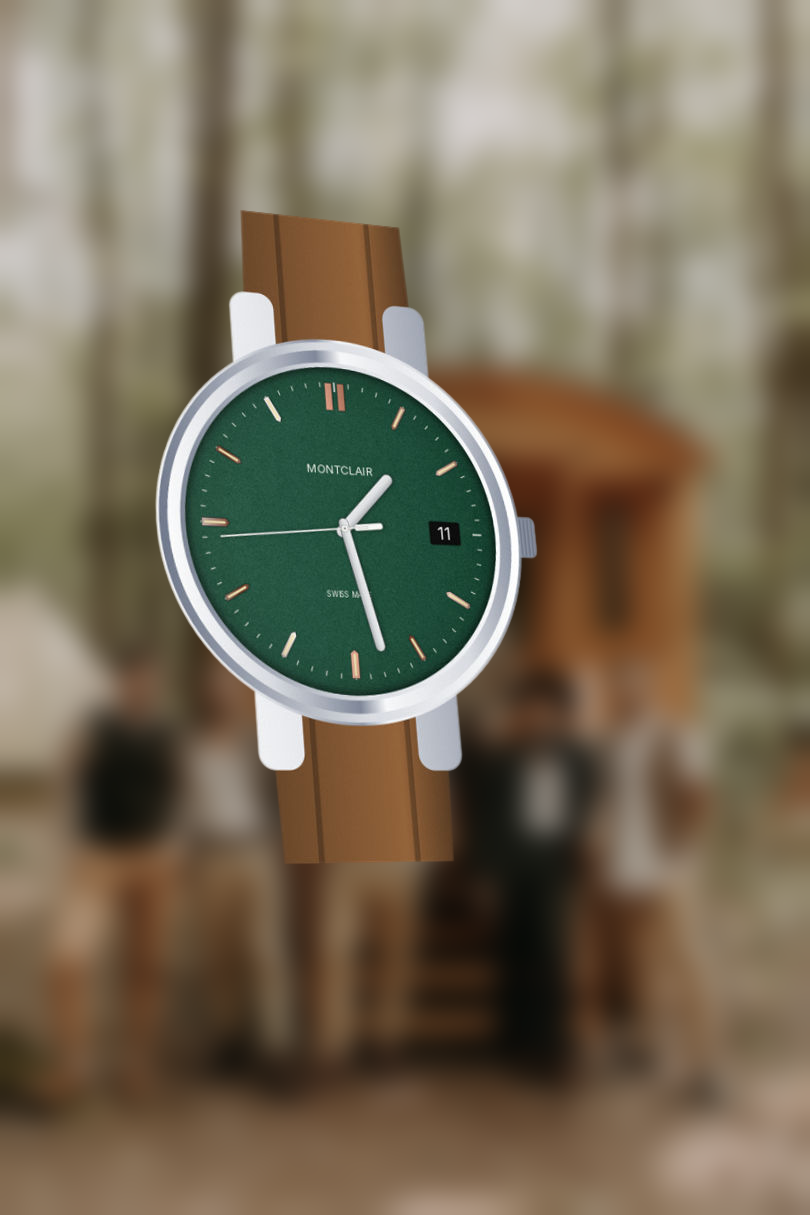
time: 1:27:44
